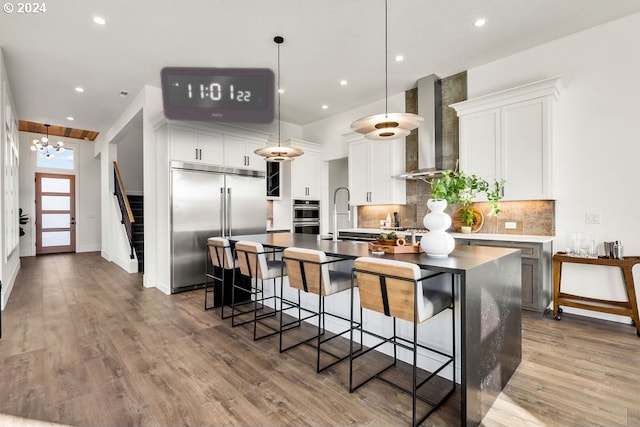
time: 11:01:22
